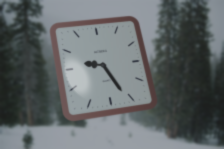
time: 9:26
